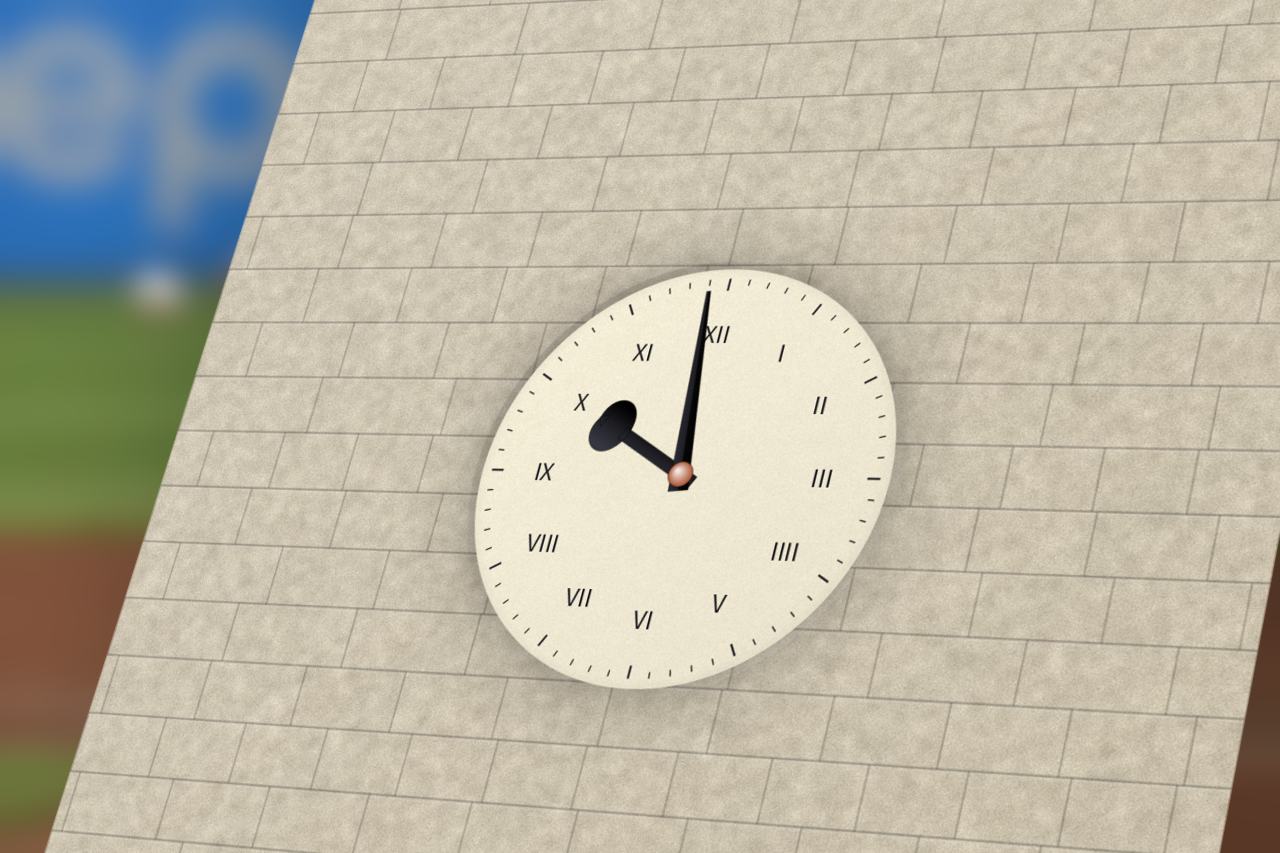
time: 9:59
